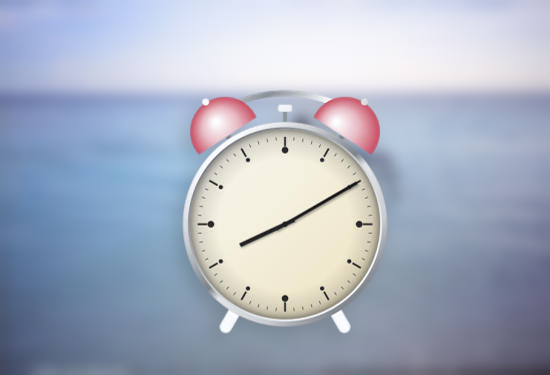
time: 8:10
